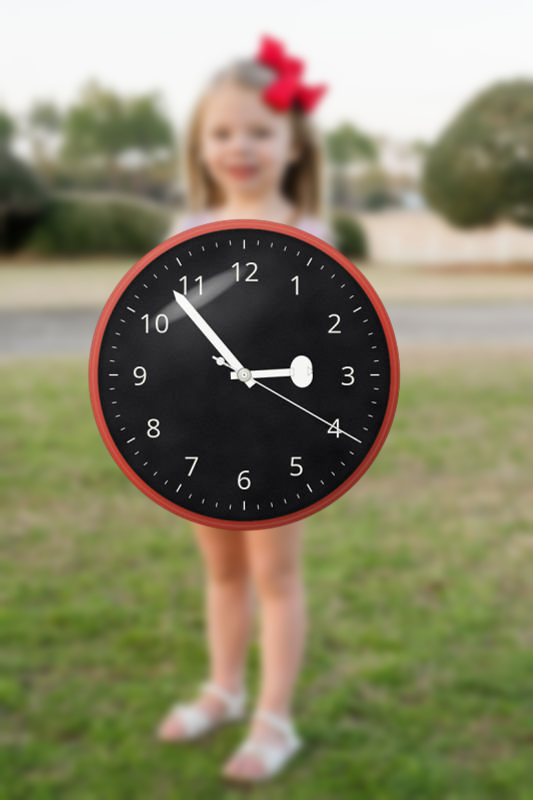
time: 2:53:20
